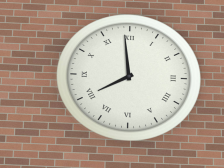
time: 7:59
